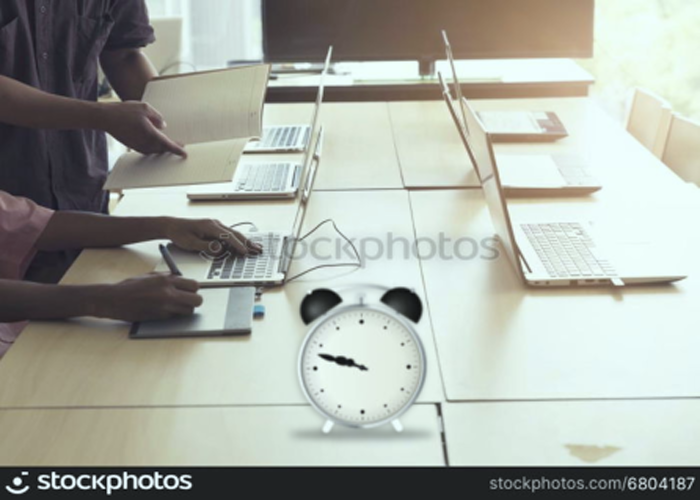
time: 9:48
